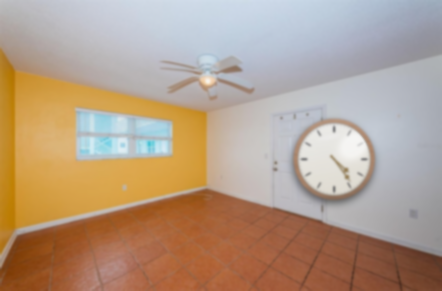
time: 4:24
